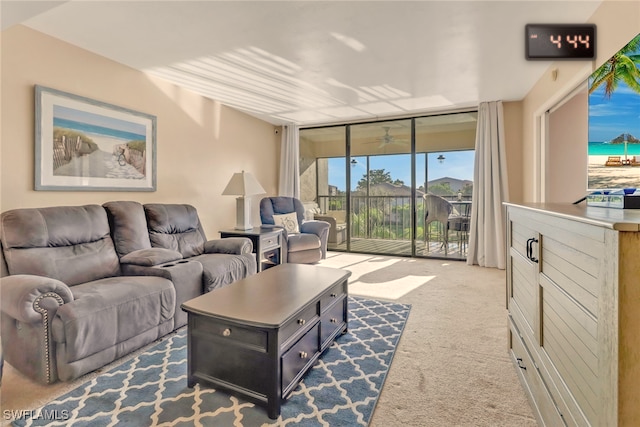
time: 4:44
